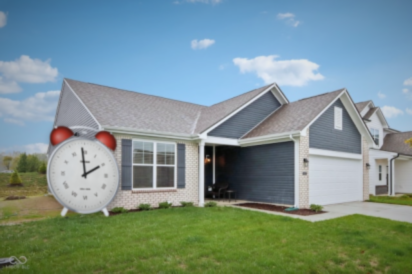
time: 1:59
